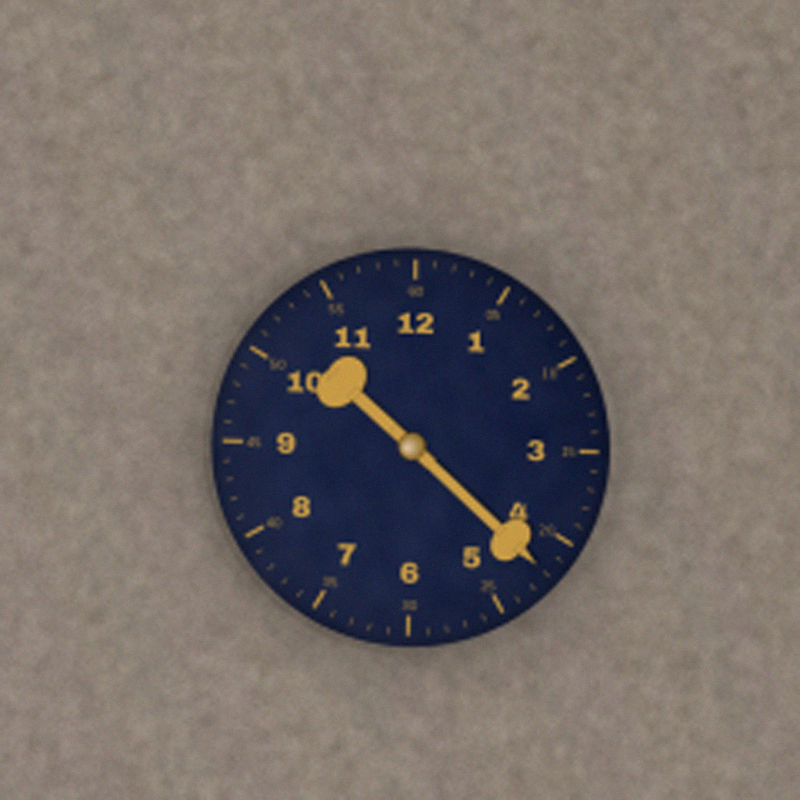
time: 10:22
